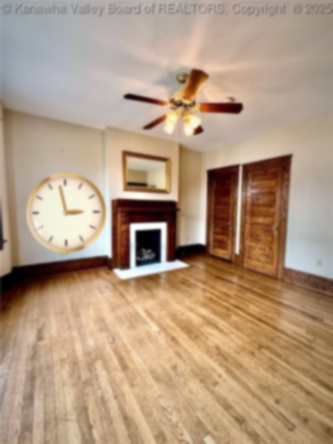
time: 2:58
